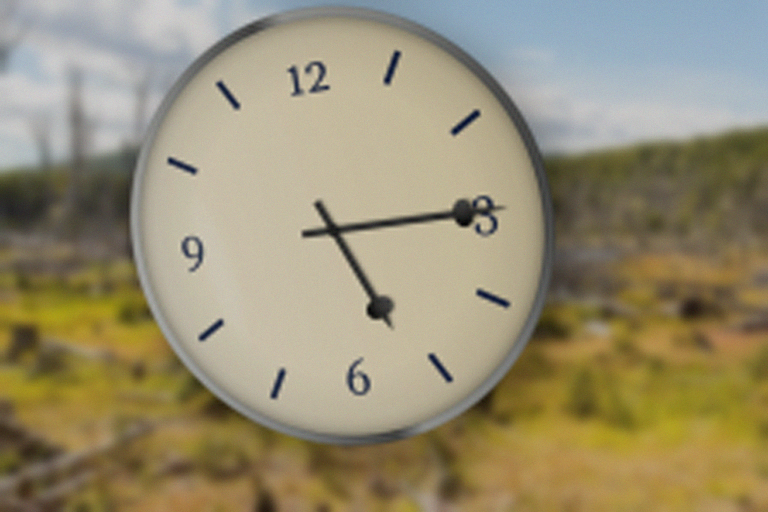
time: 5:15
